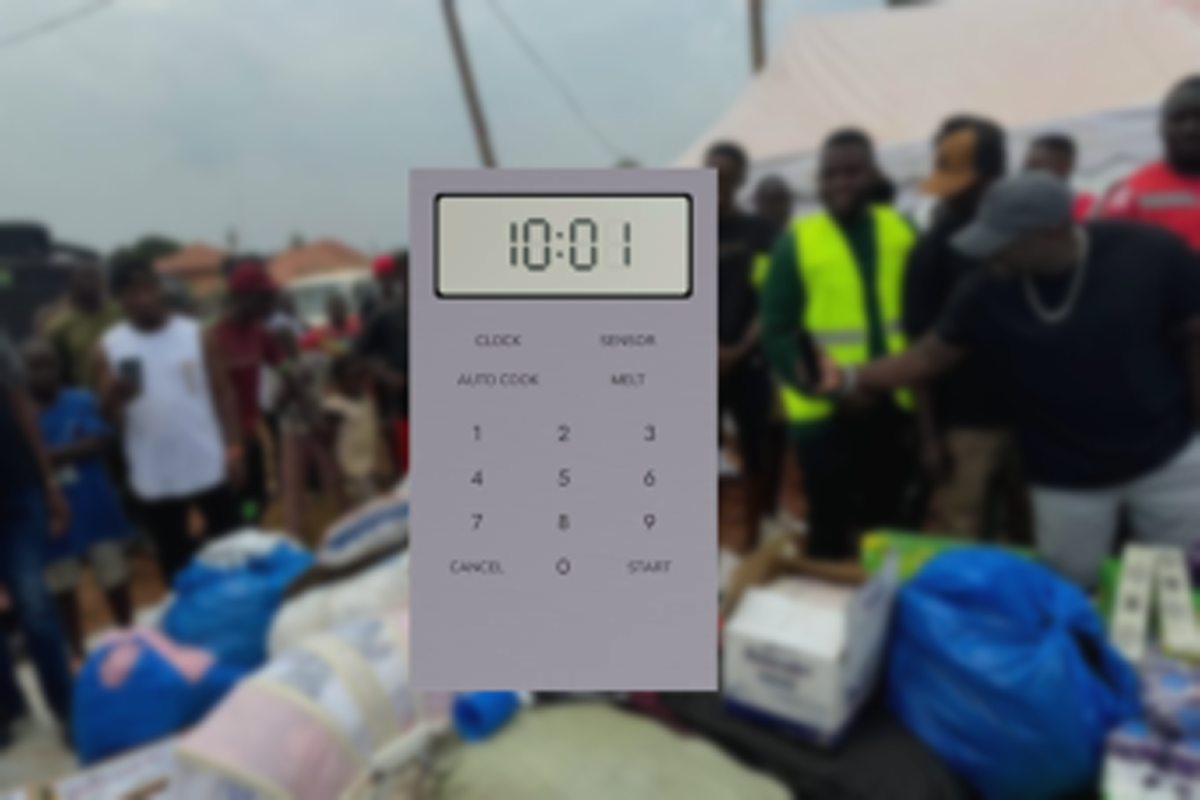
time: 10:01
